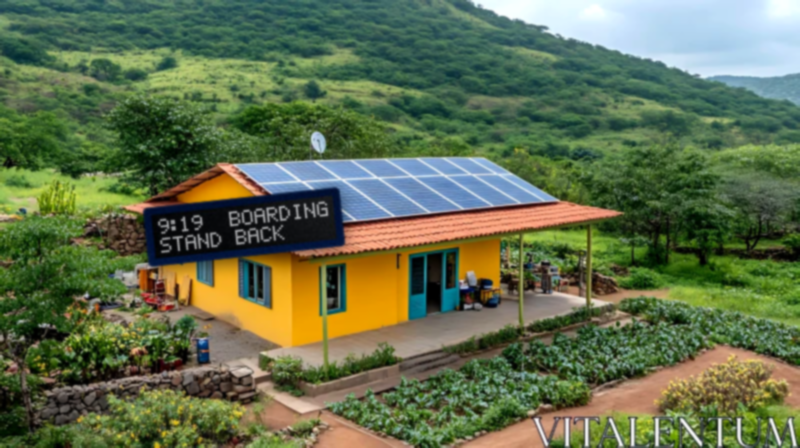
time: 9:19
